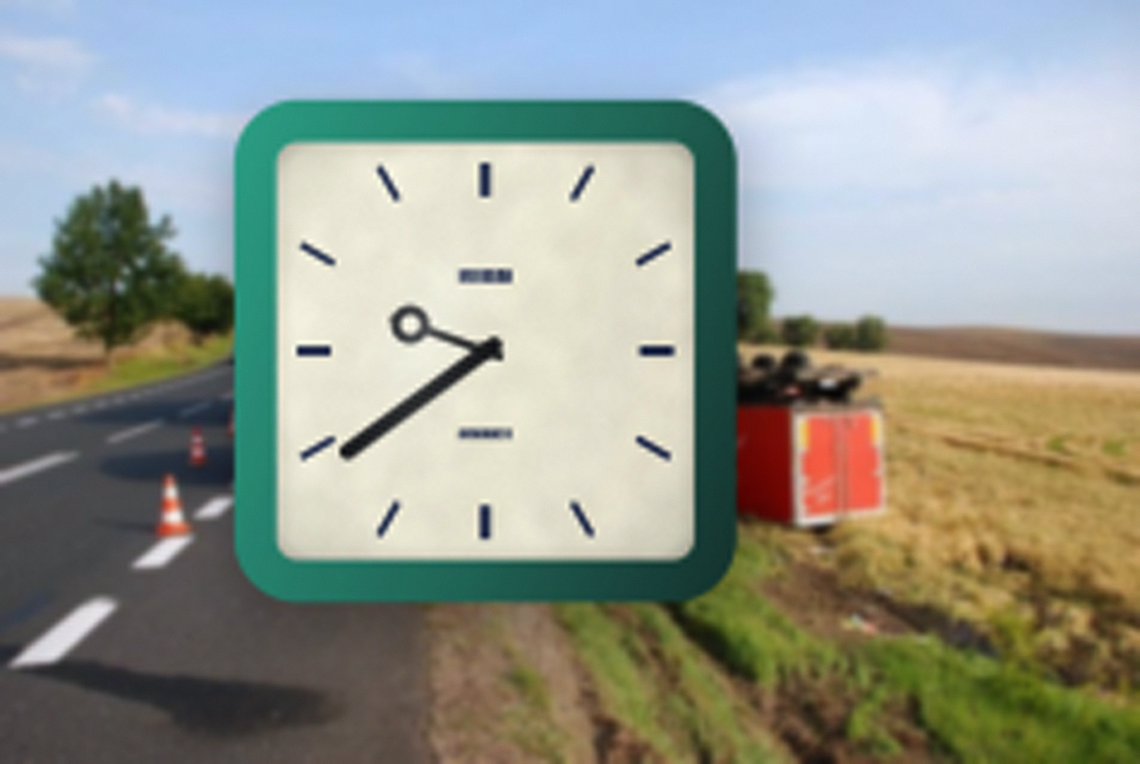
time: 9:39
